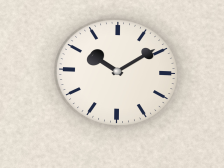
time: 10:09
